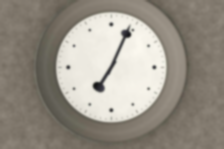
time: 7:04
